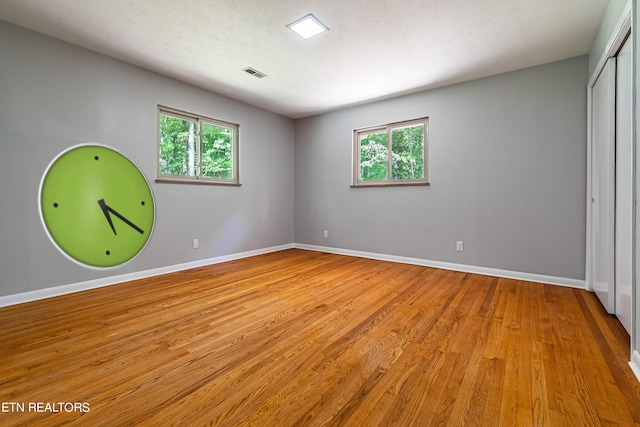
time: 5:21
